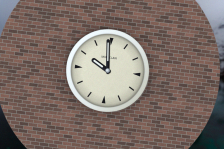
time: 9:59
